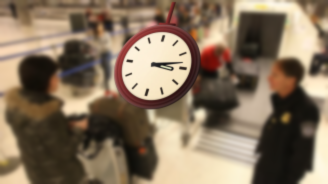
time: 3:13
